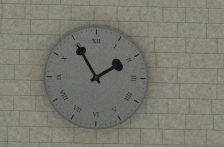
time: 1:55
